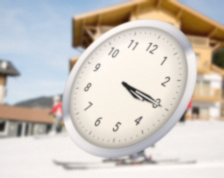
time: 3:15
